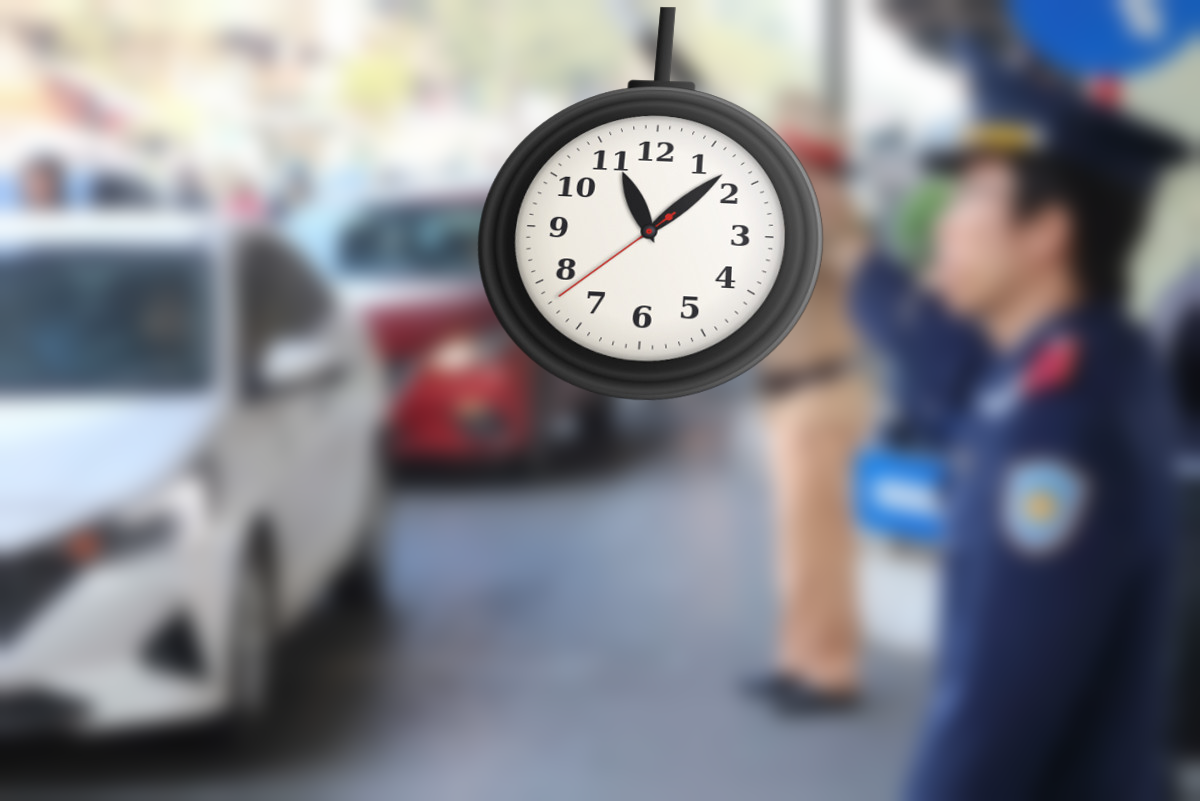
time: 11:07:38
